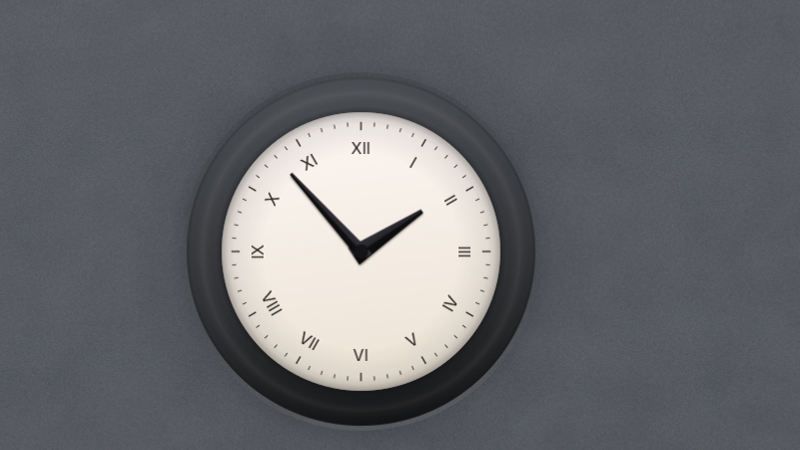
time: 1:53
